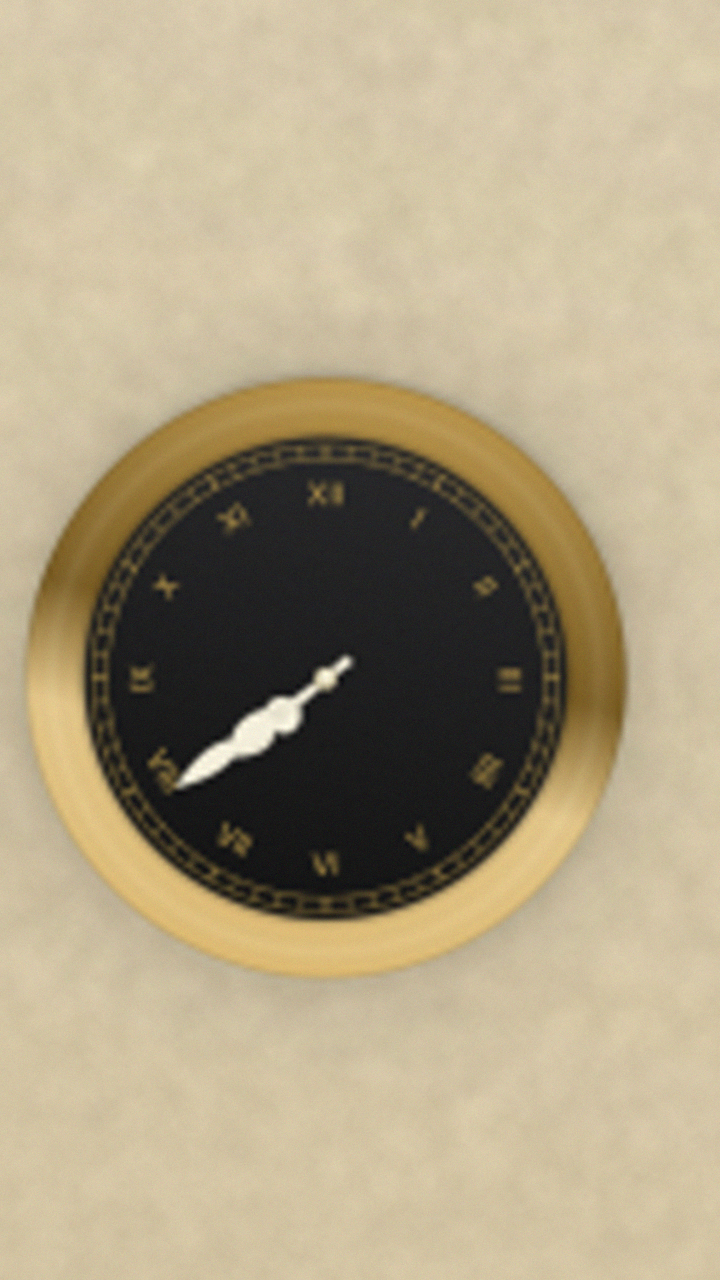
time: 7:39
